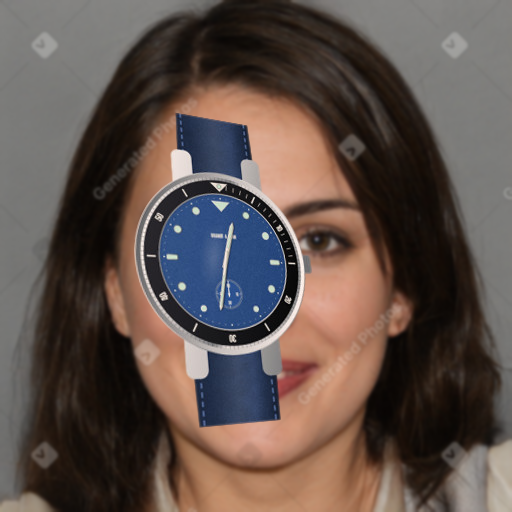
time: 12:32
